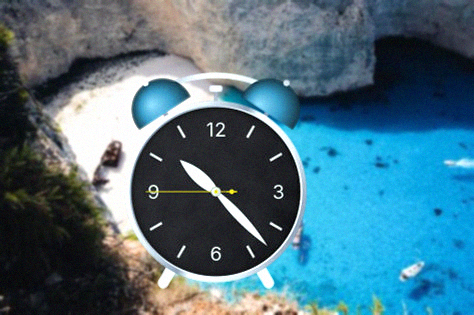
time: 10:22:45
